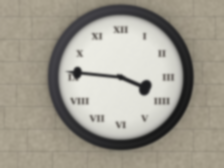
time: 3:46
